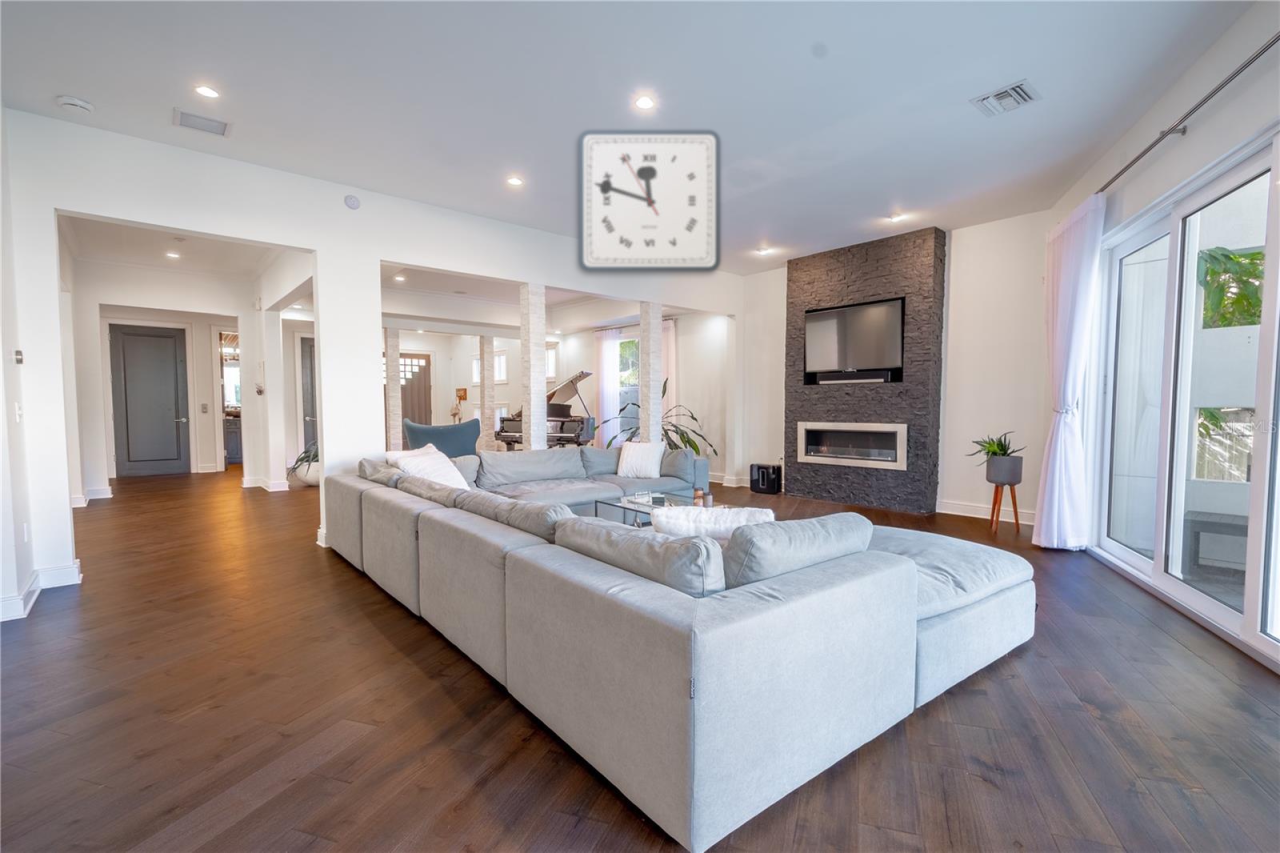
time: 11:47:55
